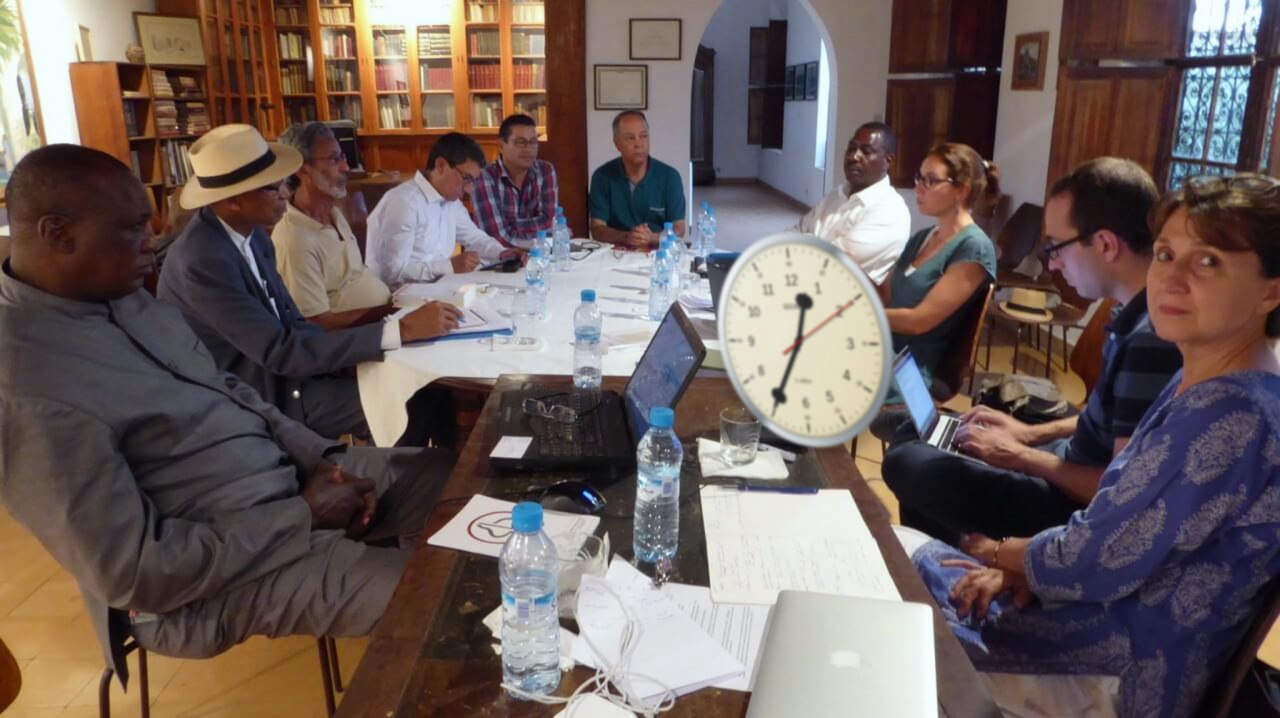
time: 12:35:10
